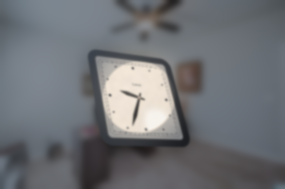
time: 9:34
